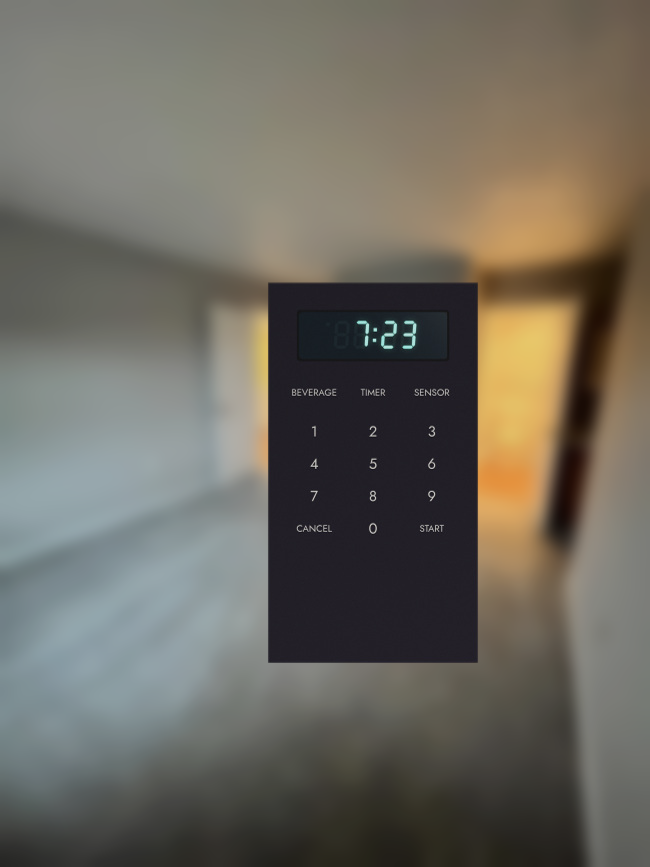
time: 7:23
